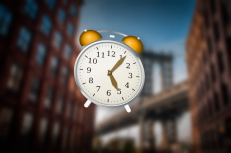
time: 5:06
